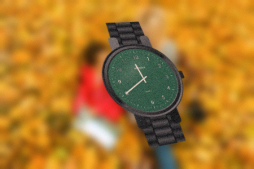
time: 11:40
